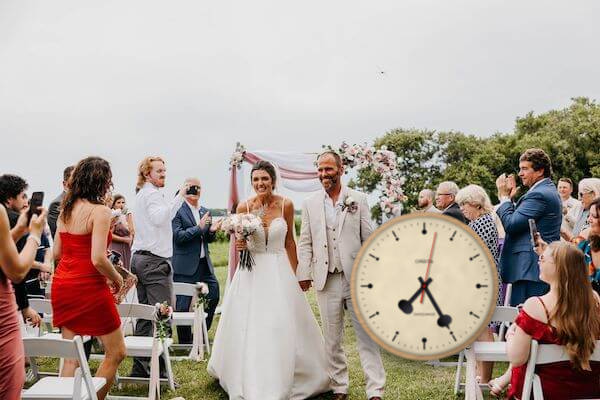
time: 7:25:02
